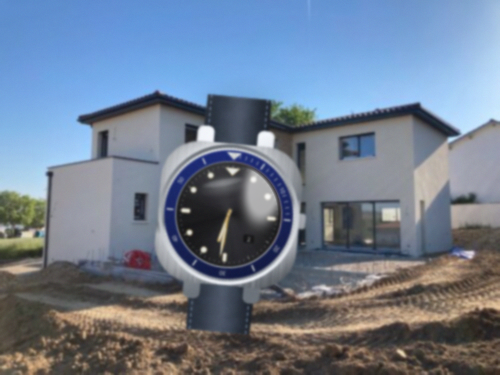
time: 6:31
